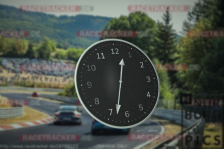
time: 12:33
